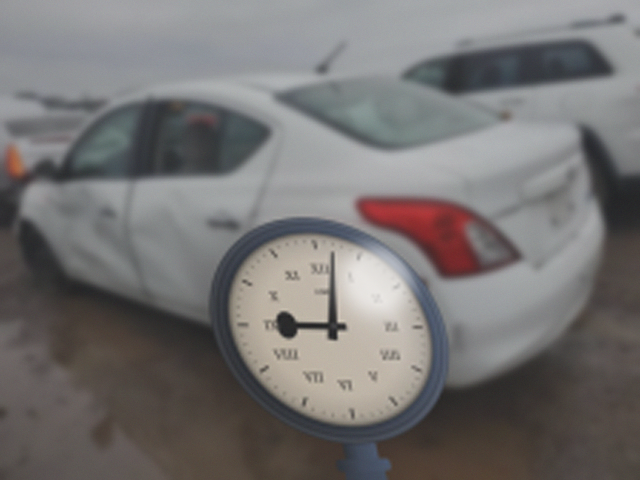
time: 9:02
